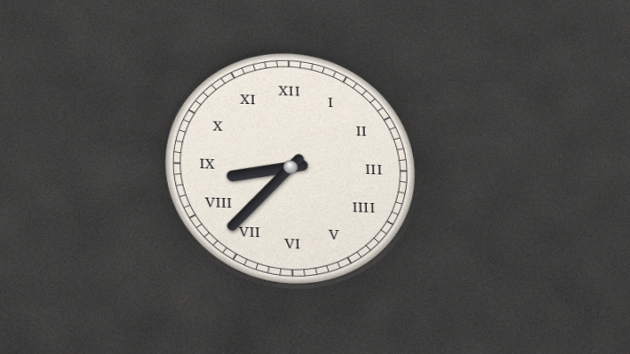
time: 8:37
